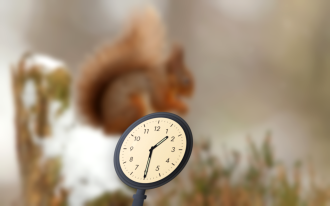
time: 1:30
